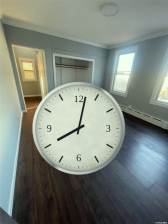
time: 8:02
